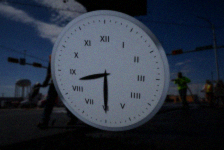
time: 8:30
